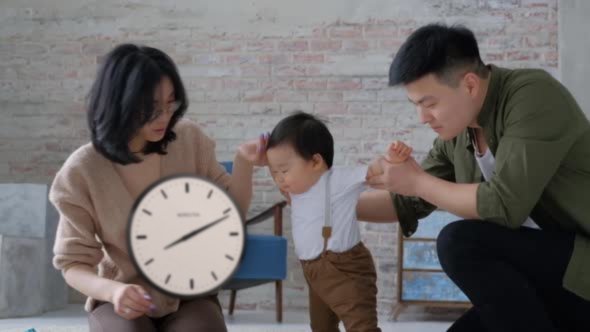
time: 8:11
